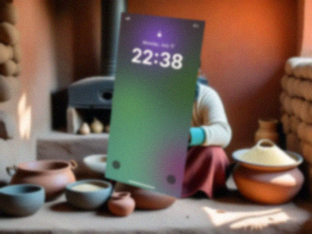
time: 22:38
